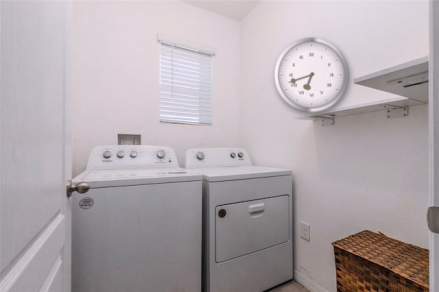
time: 6:42
